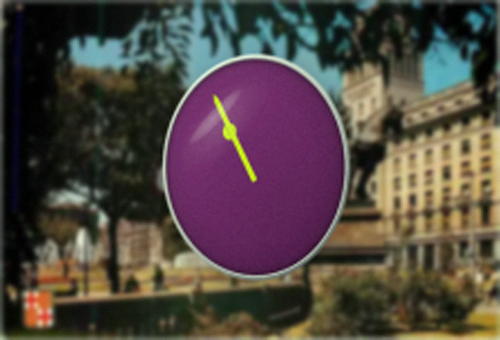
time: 10:55
